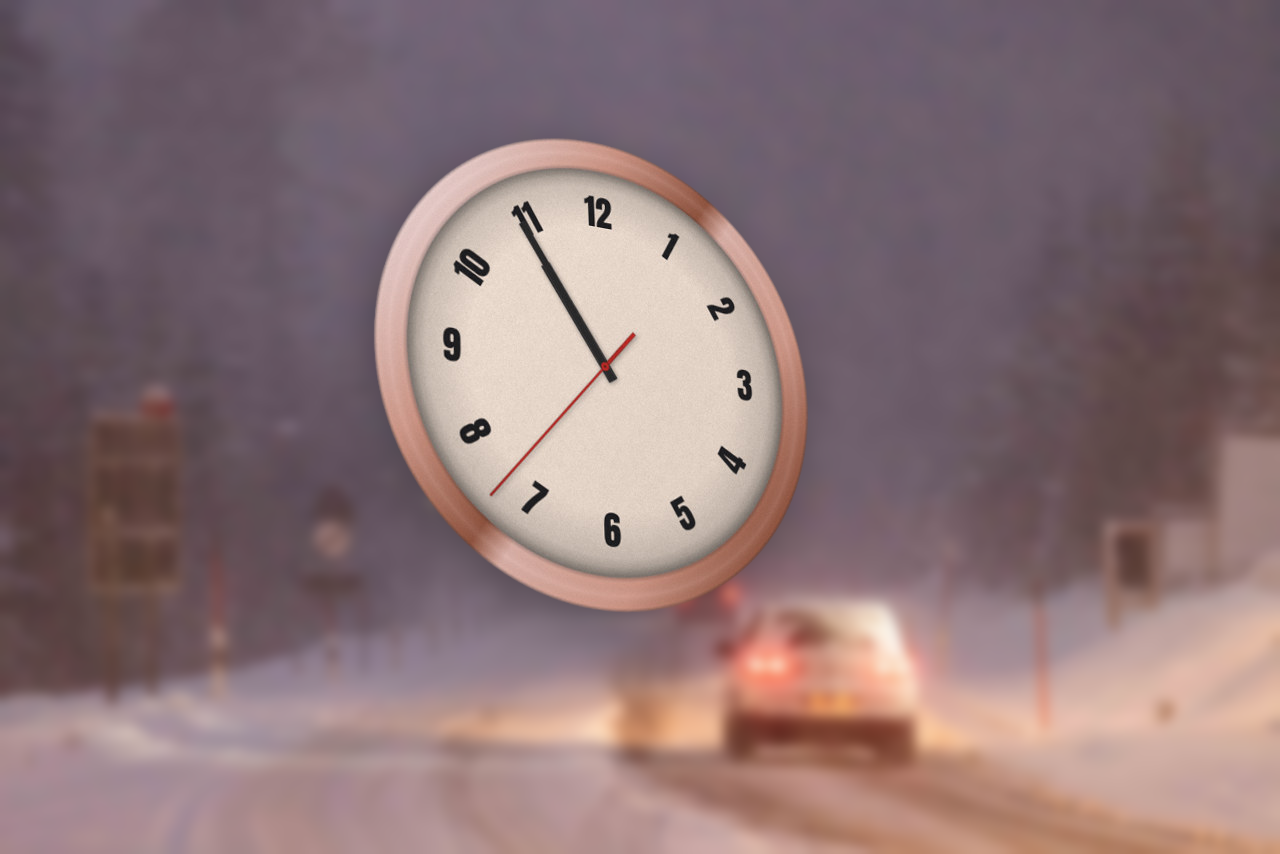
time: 10:54:37
